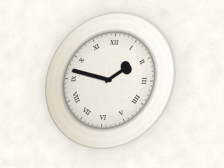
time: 1:47
